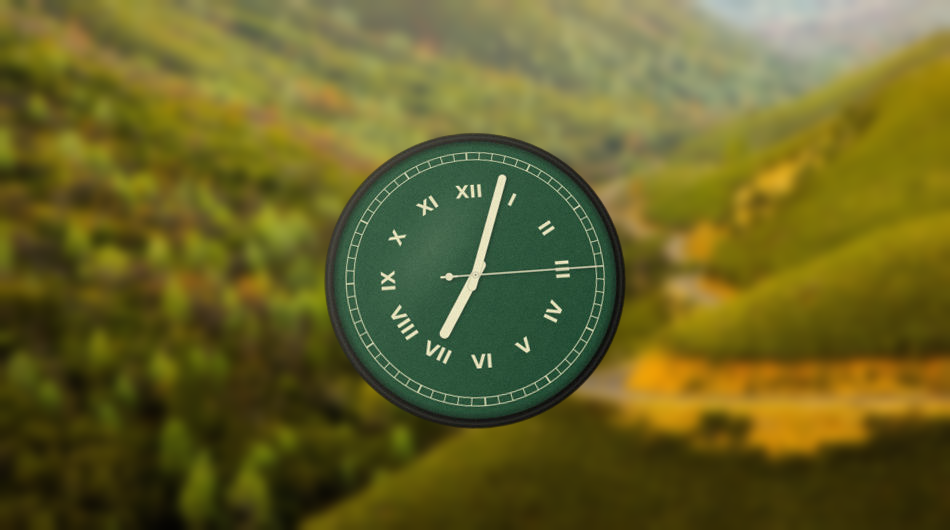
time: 7:03:15
